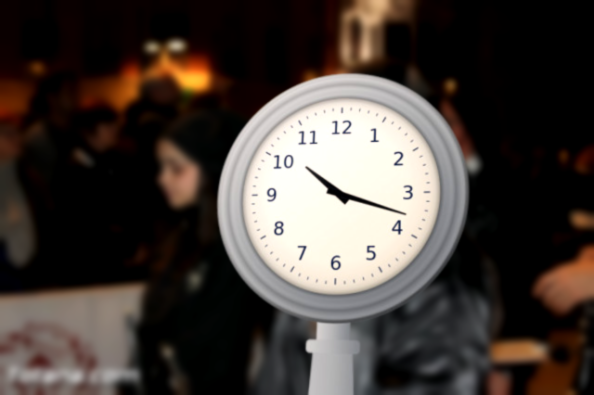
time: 10:18
